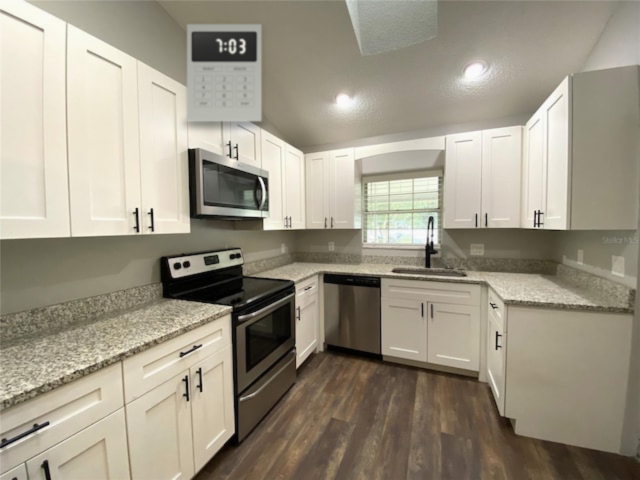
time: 7:03
